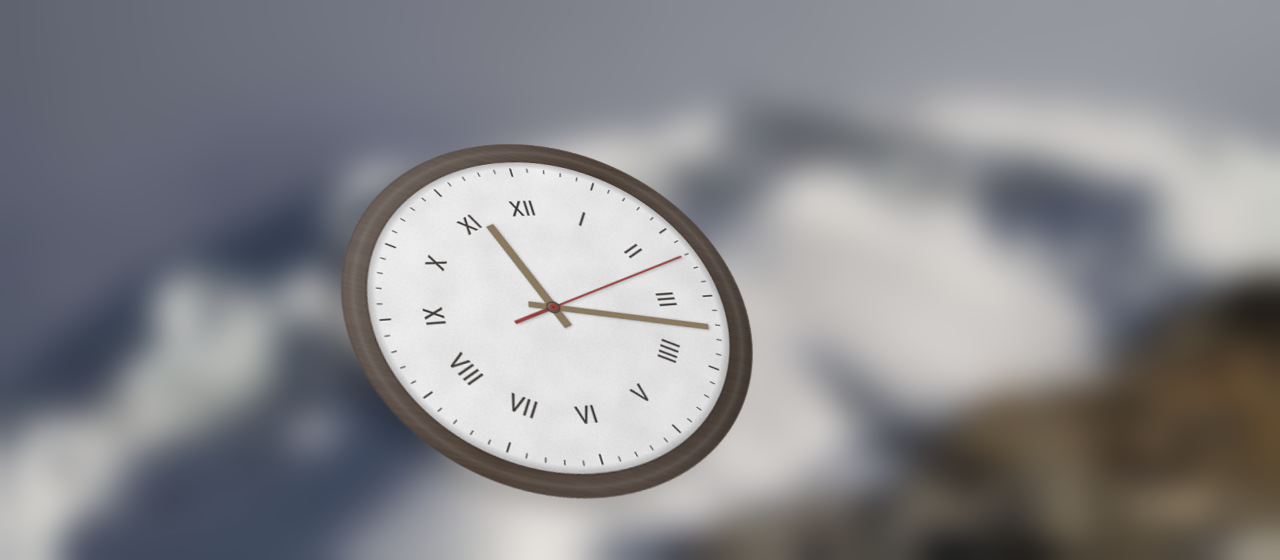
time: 11:17:12
